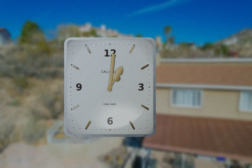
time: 1:01
